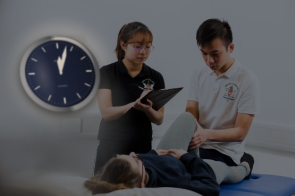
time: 12:03
